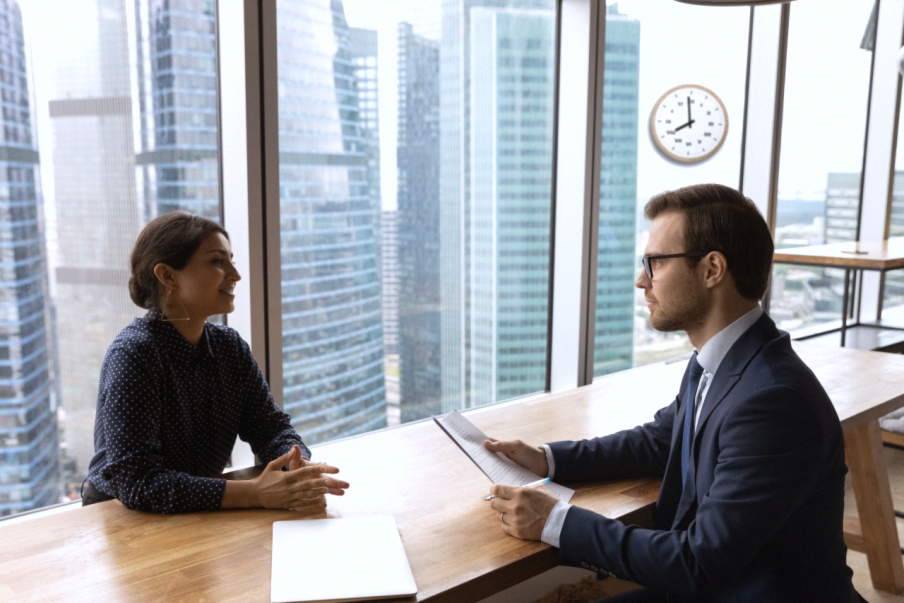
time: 7:59
